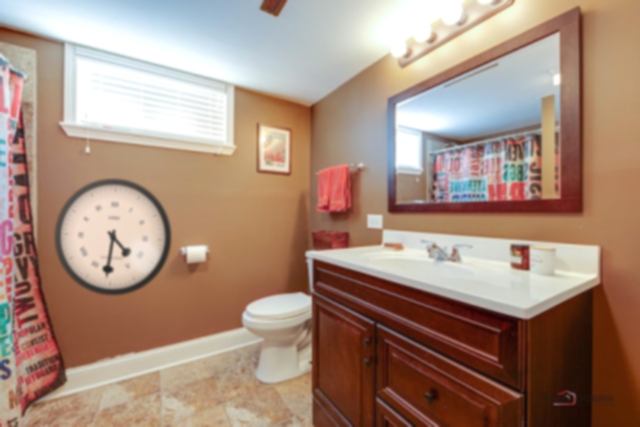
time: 4:31
